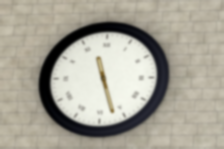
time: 11:27
